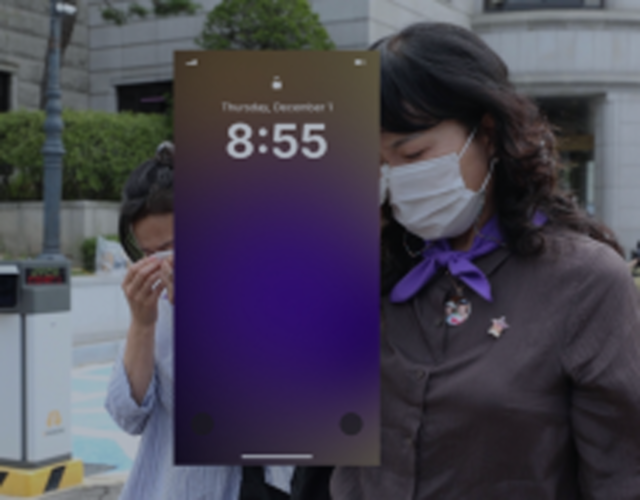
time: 8:55
